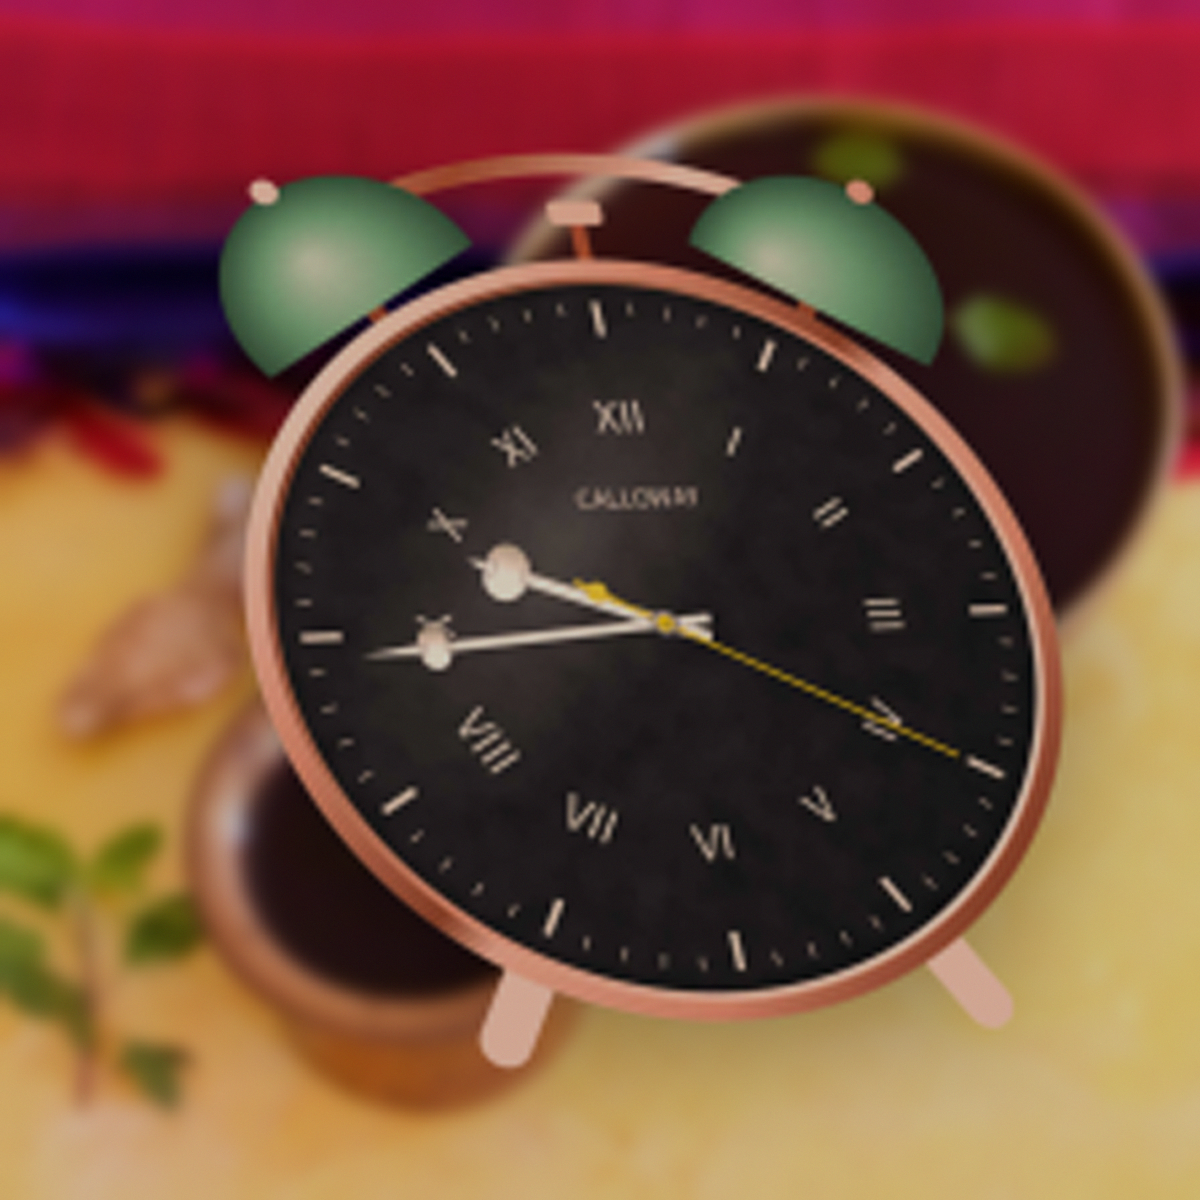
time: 9:44:20
